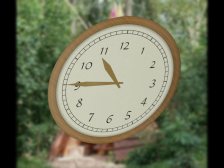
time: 10:45
